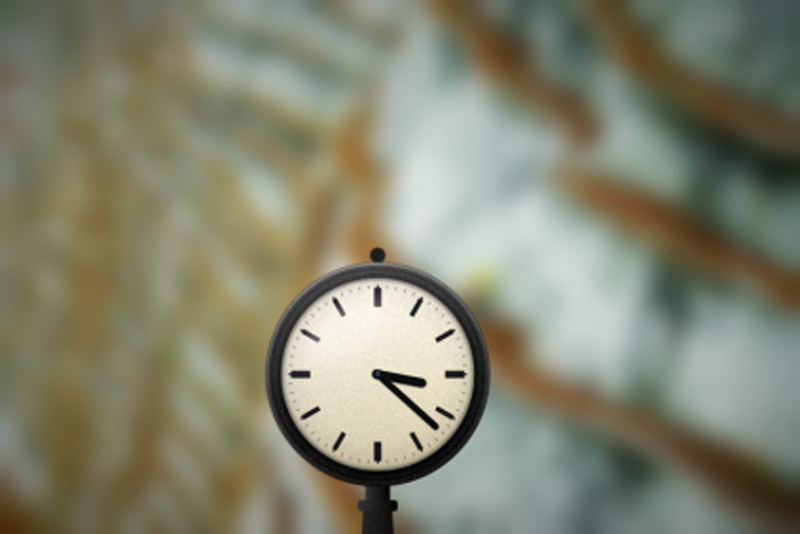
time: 3:22
